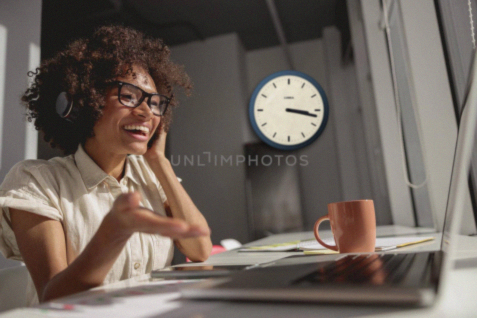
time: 3:17
